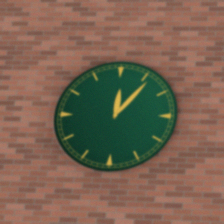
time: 12:06
